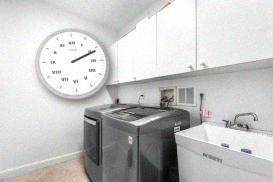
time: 2:11
